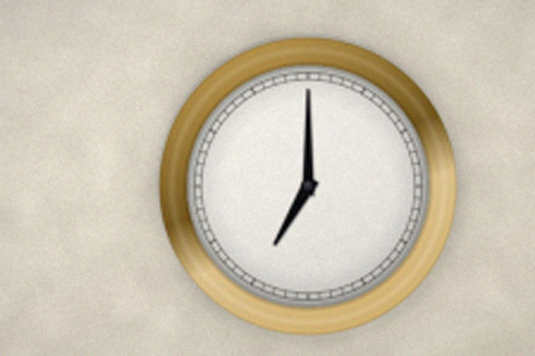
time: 7:00
